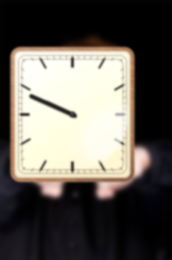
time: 9:49
